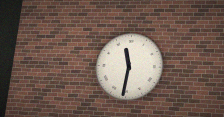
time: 11:31
